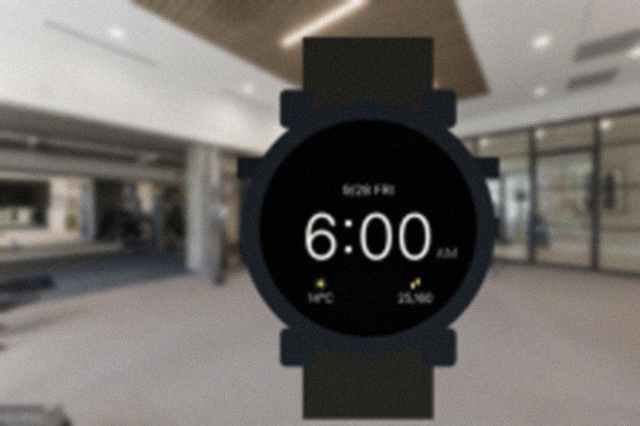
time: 6:00
